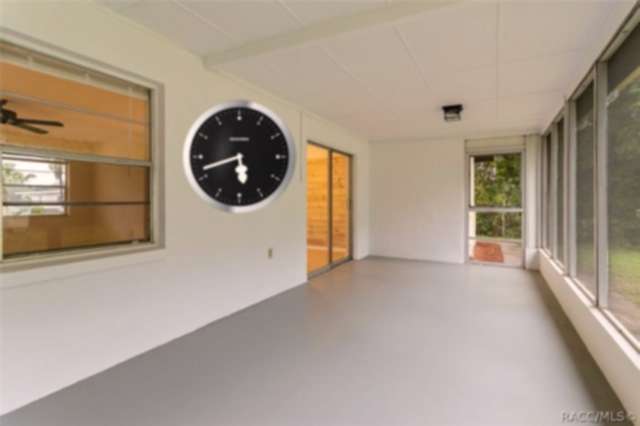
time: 5:42
